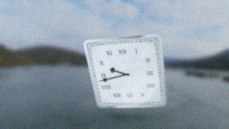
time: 9:43
